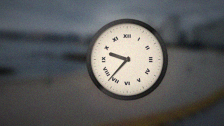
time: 9:37
